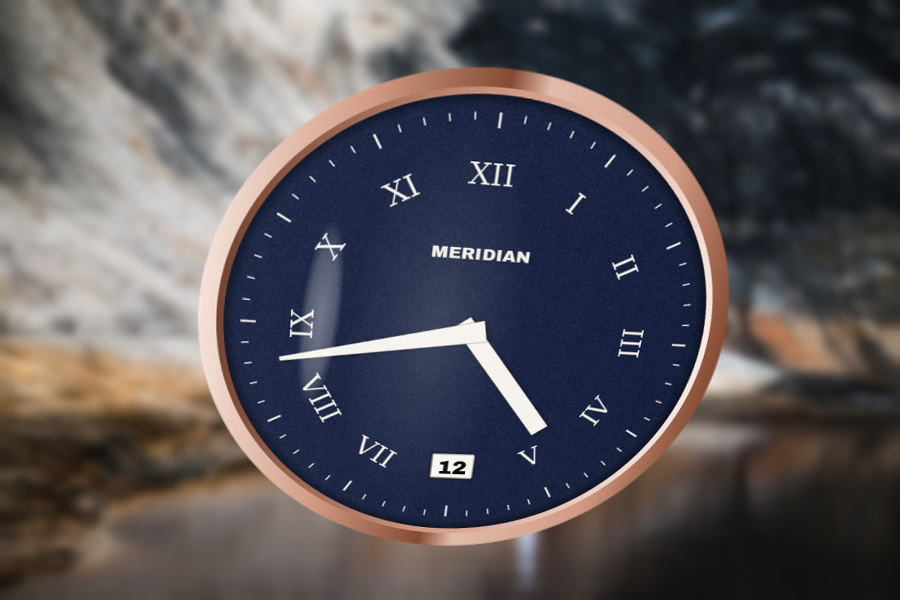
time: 4:43
